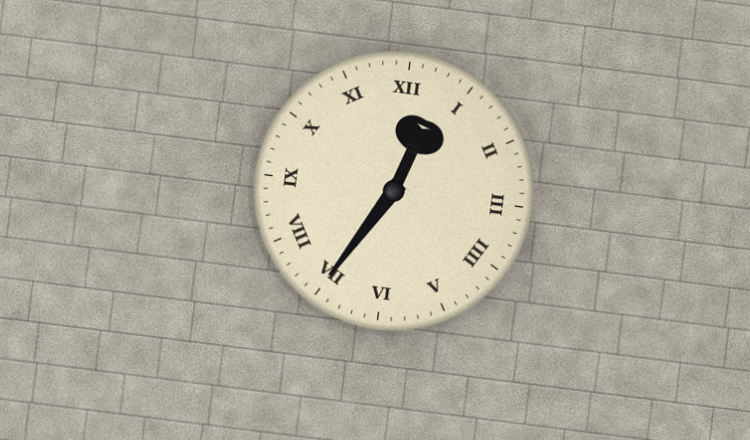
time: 12:35
